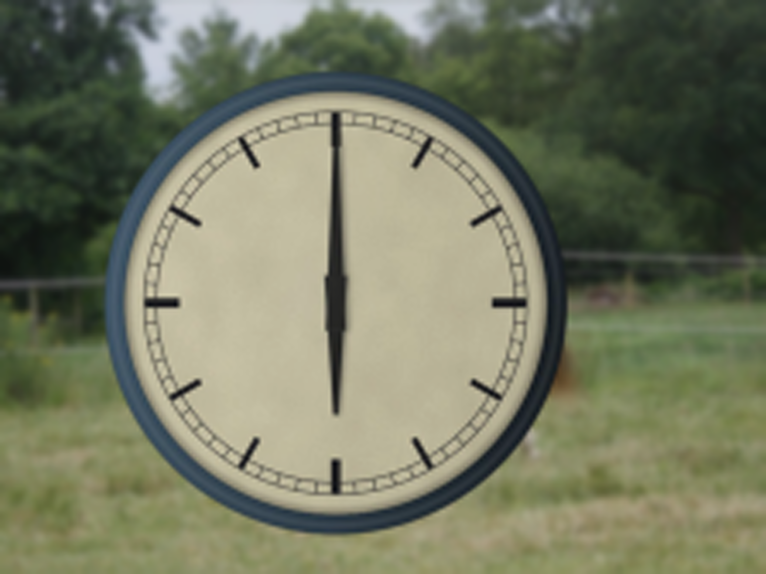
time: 6:00
